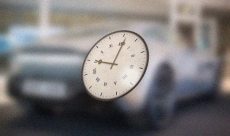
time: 9:01
